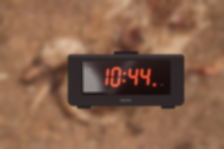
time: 10:44
